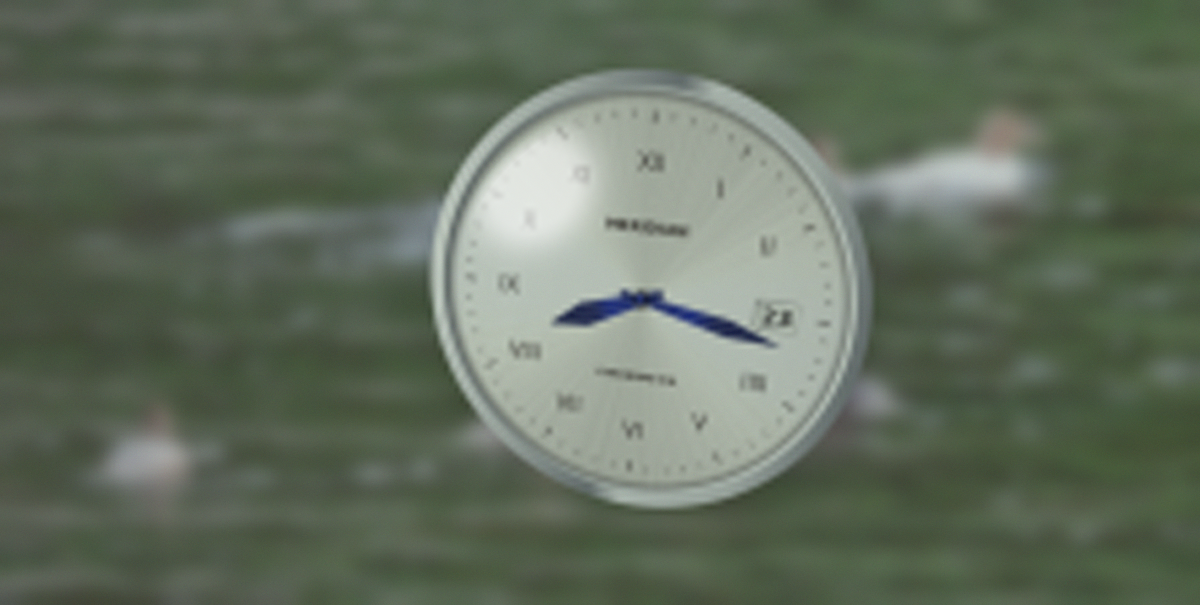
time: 8:17
